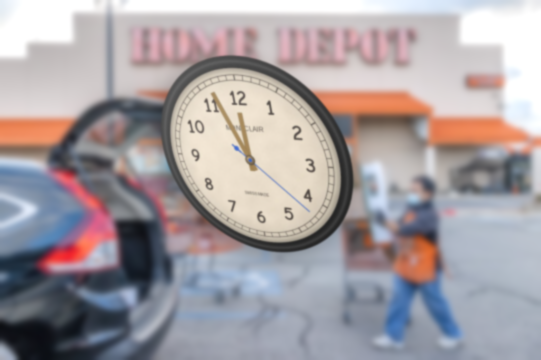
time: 11:56:22
